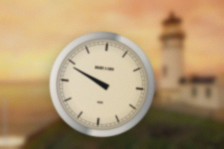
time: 9:49
